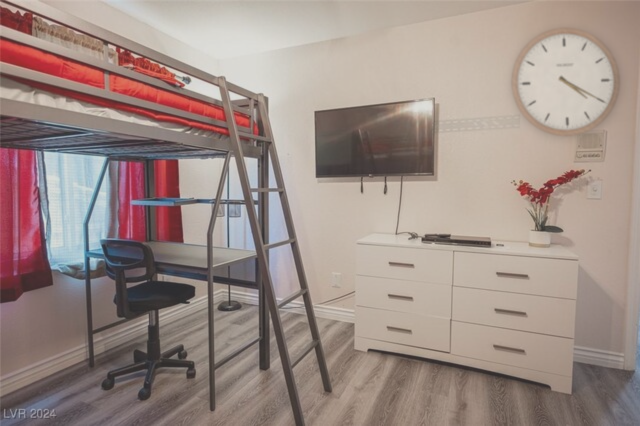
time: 4:20
